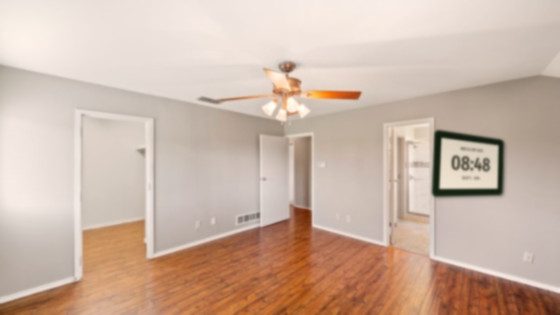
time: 8:48
